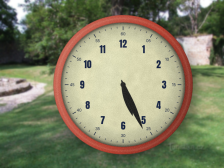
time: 5:26
